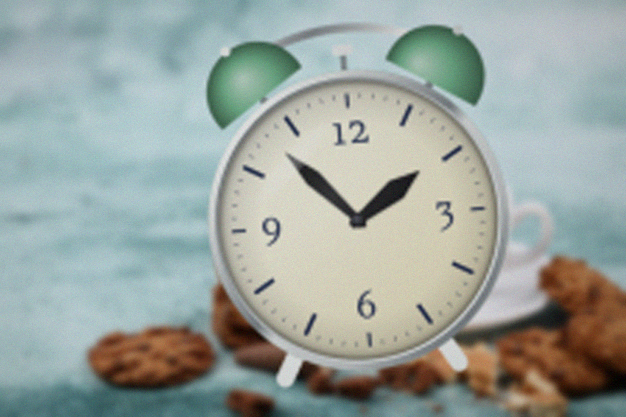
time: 1:53
